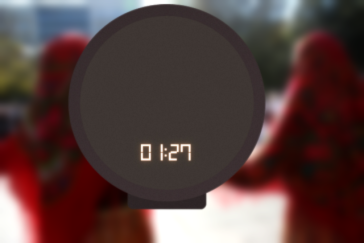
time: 1:27
